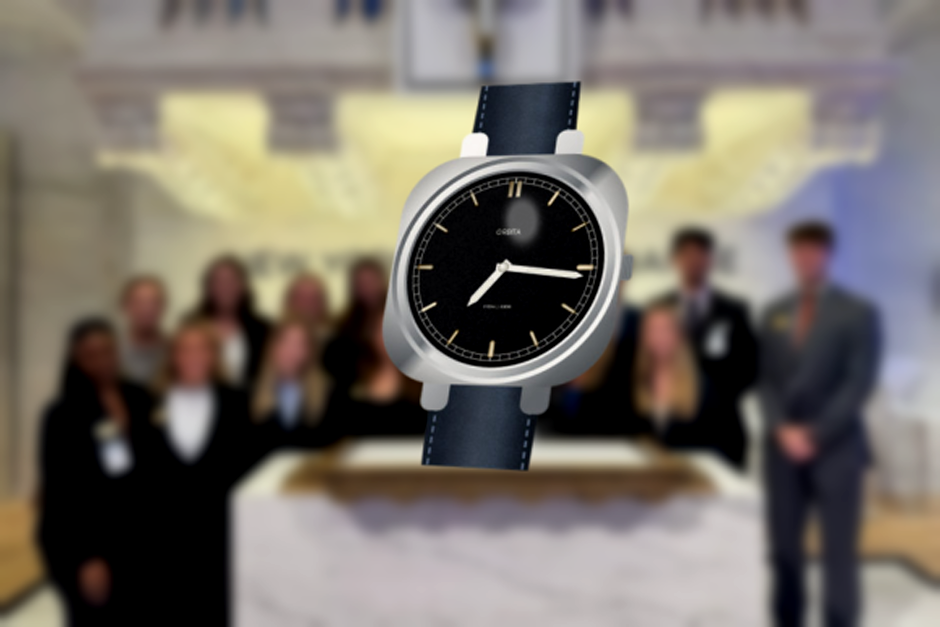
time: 7:16
